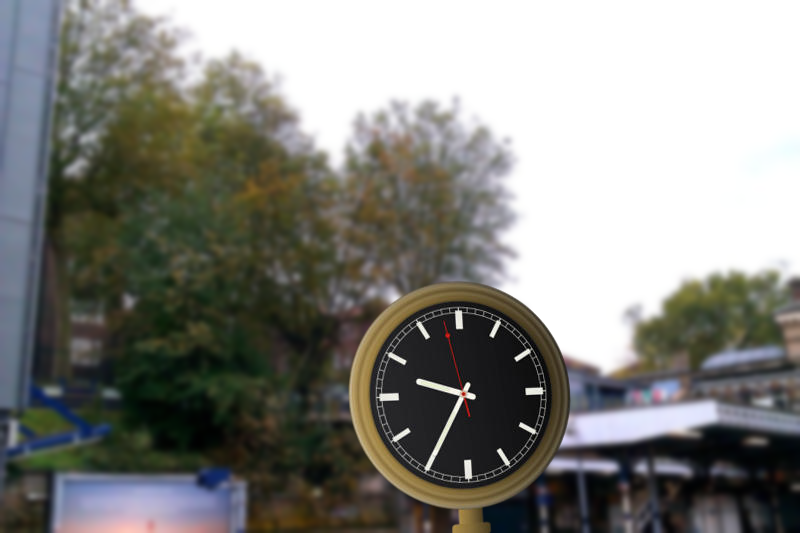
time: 9:34:58
